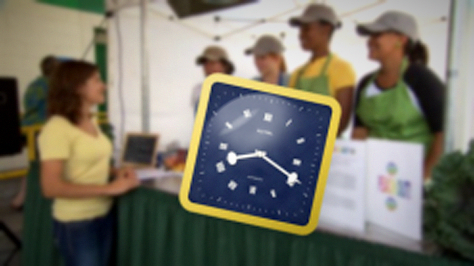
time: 8:19
